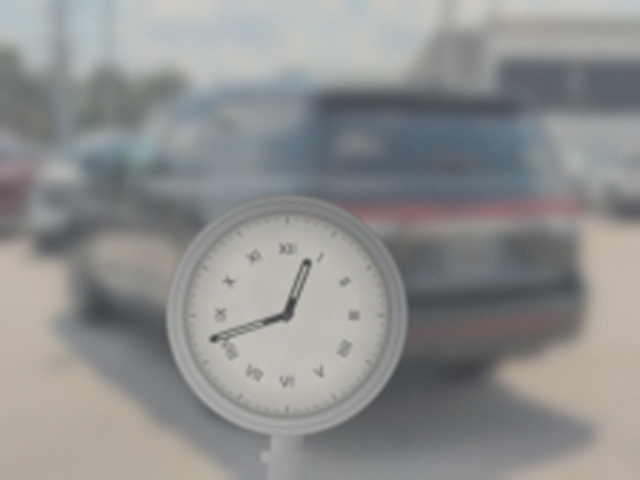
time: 12:42
